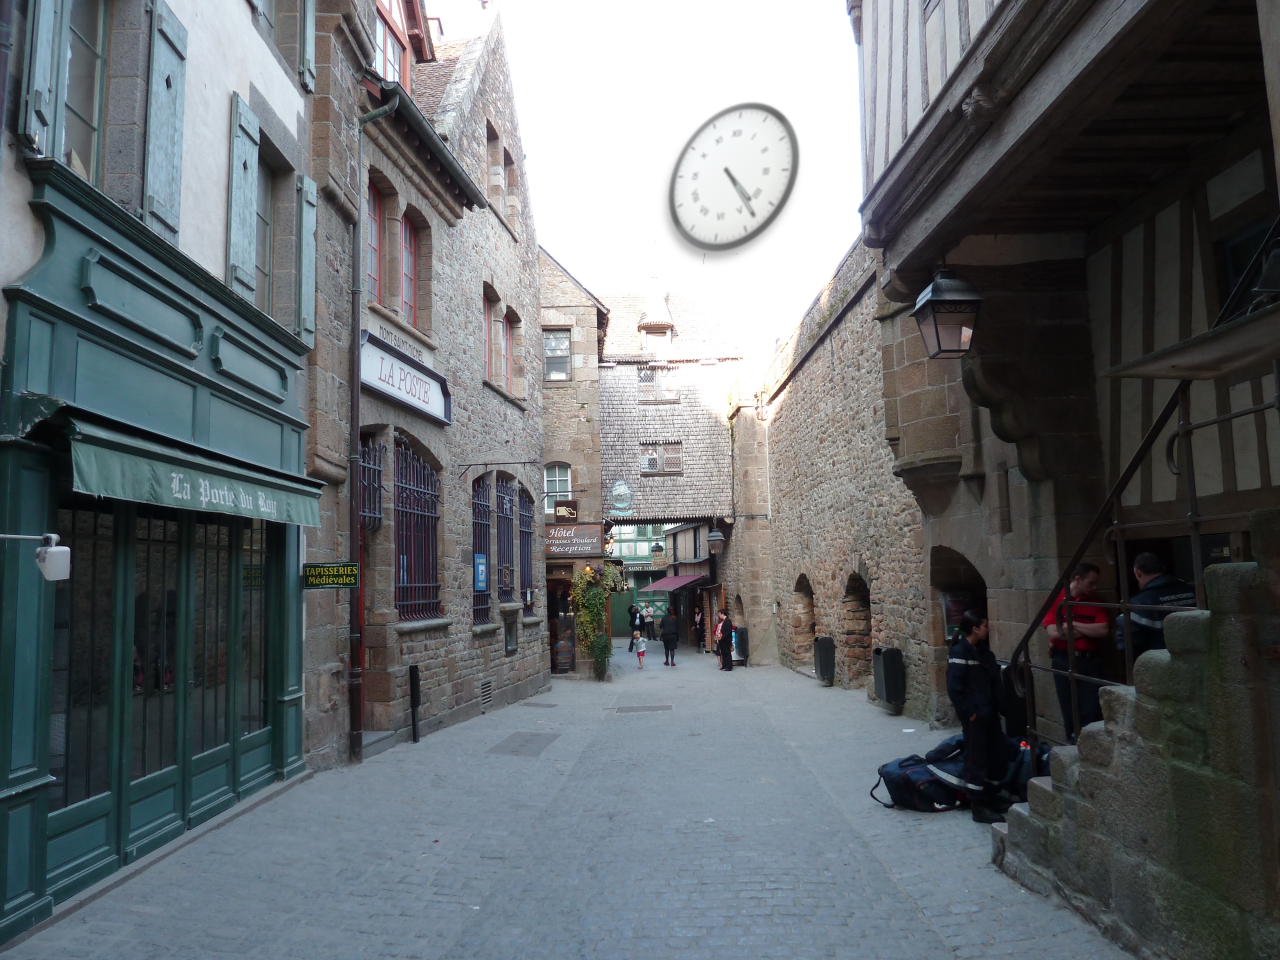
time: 4:23
